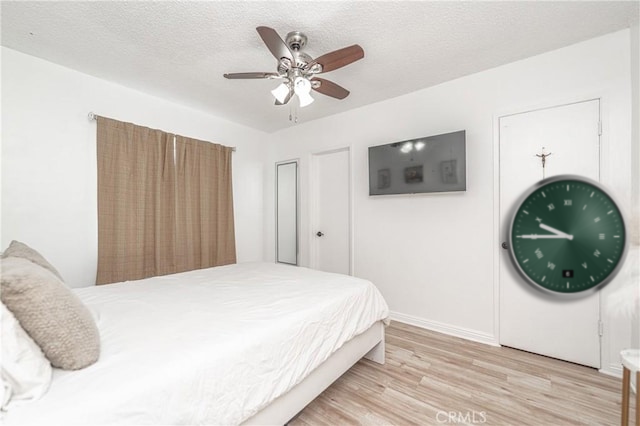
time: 9:45
